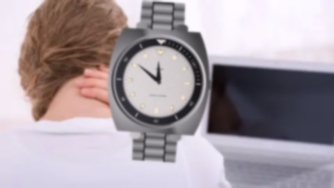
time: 11:51
